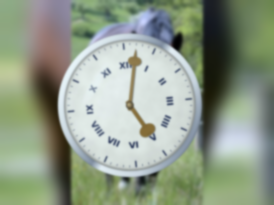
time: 5:02
